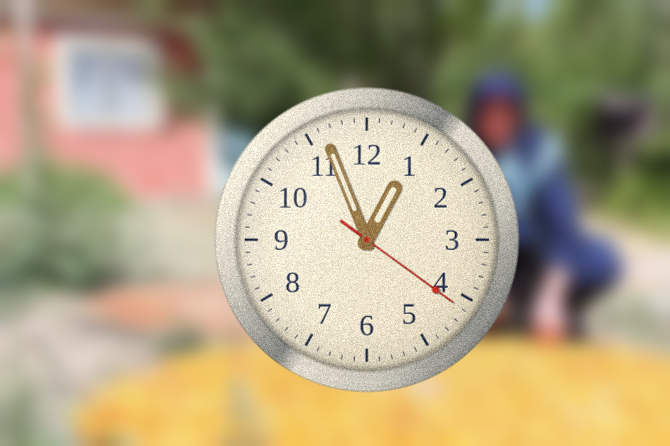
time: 12:56:21
